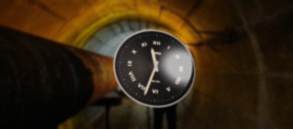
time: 11:33
